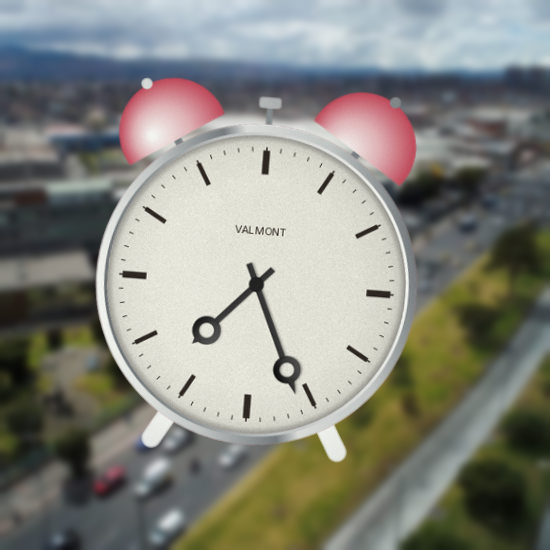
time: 7:26
